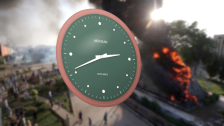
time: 2:41
